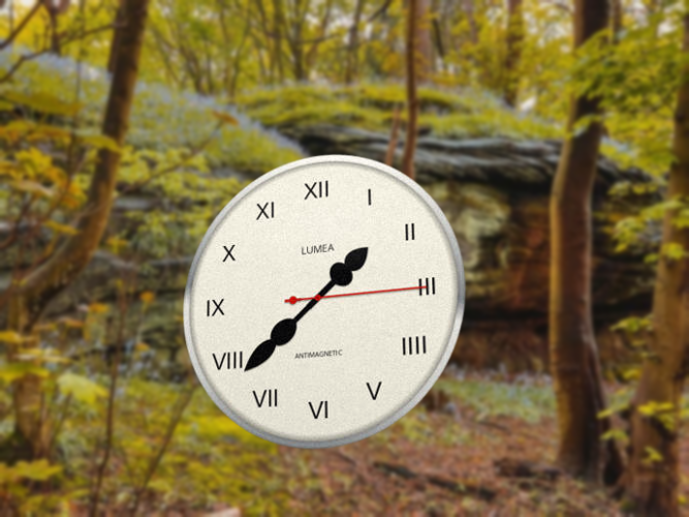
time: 1:38:15
